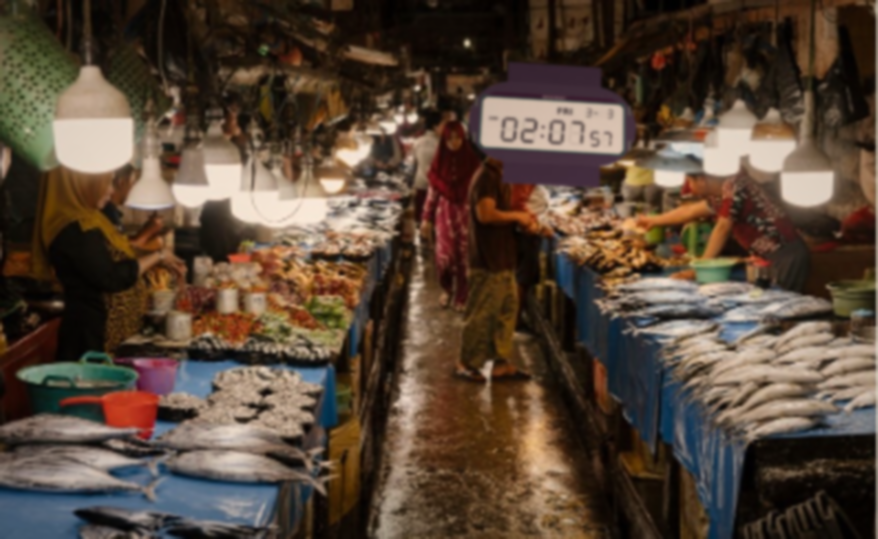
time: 2:07:57
